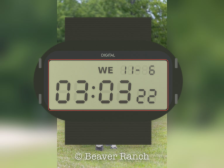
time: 3:03:22
